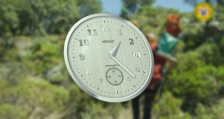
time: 1:23
